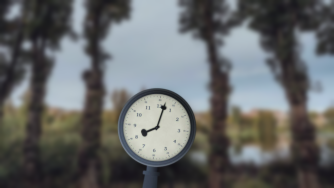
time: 8:02
